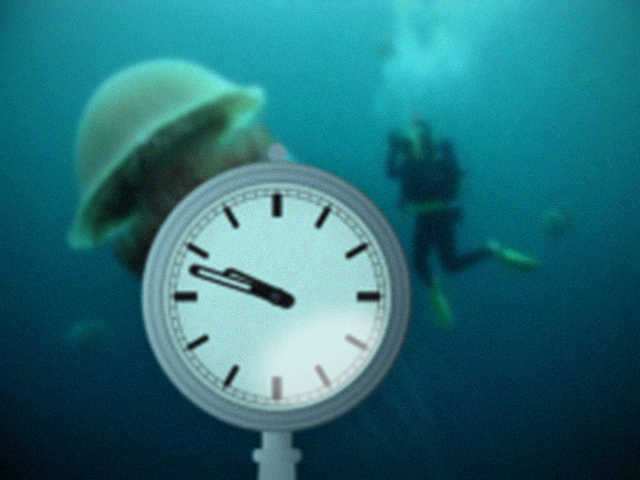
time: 9:48
